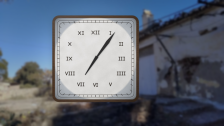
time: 7:06
